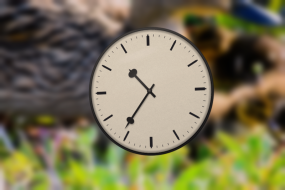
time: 10:36
